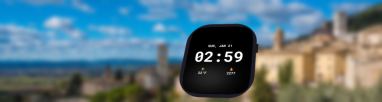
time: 2:59
